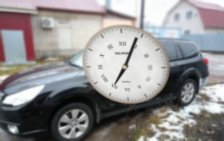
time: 7:04
